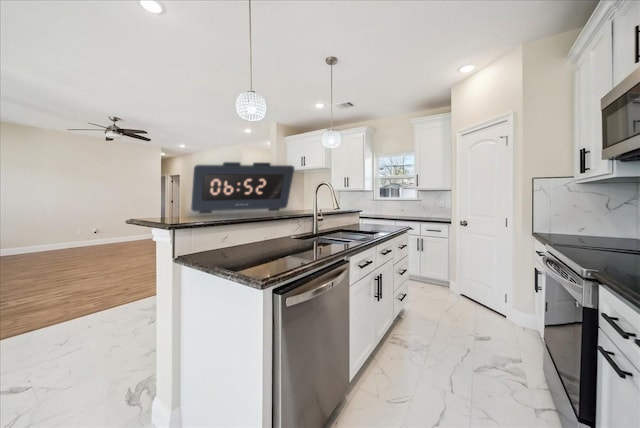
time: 6:52
